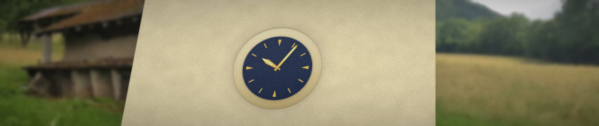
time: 10:06
